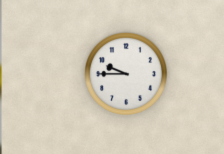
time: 9:45
